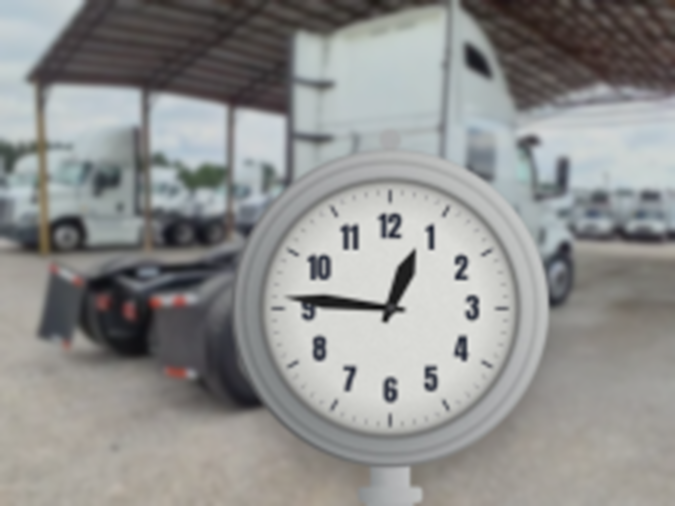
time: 12:46
